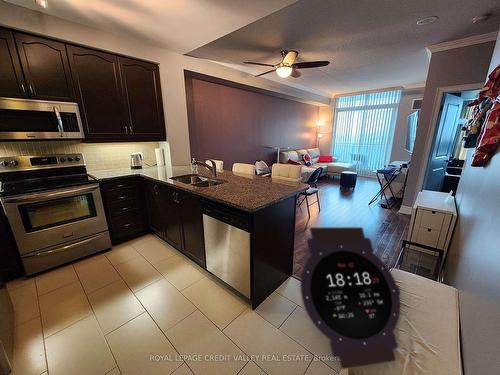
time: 18:18
